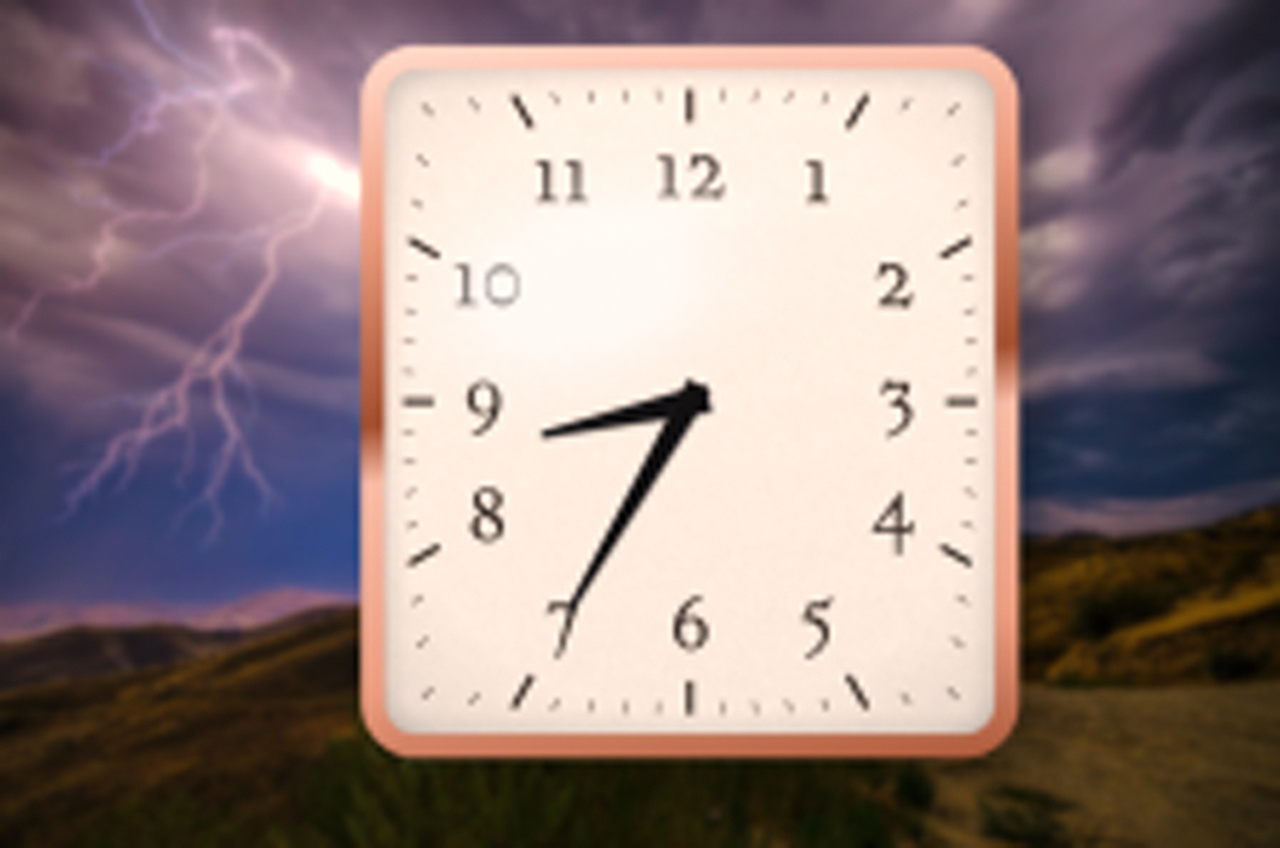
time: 8:35
